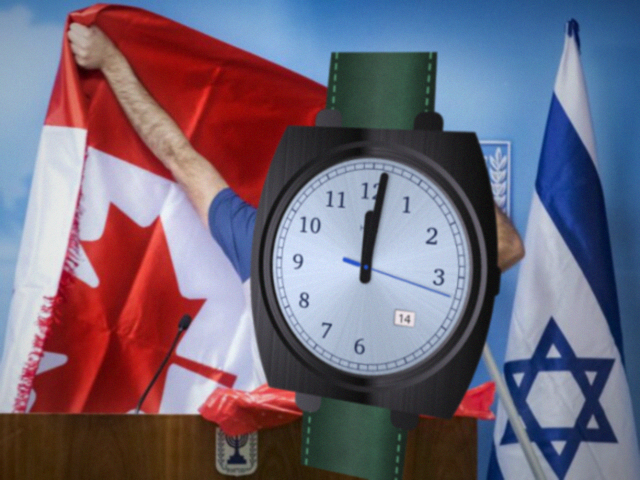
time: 12:01:17
